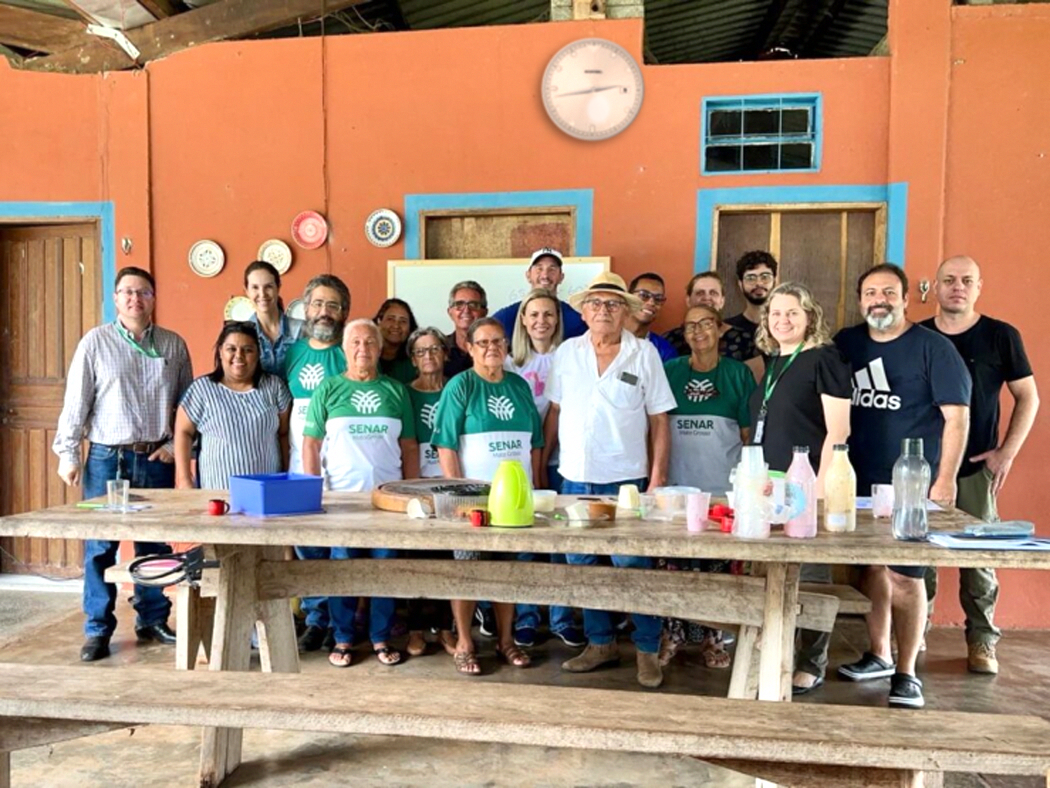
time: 2:43
